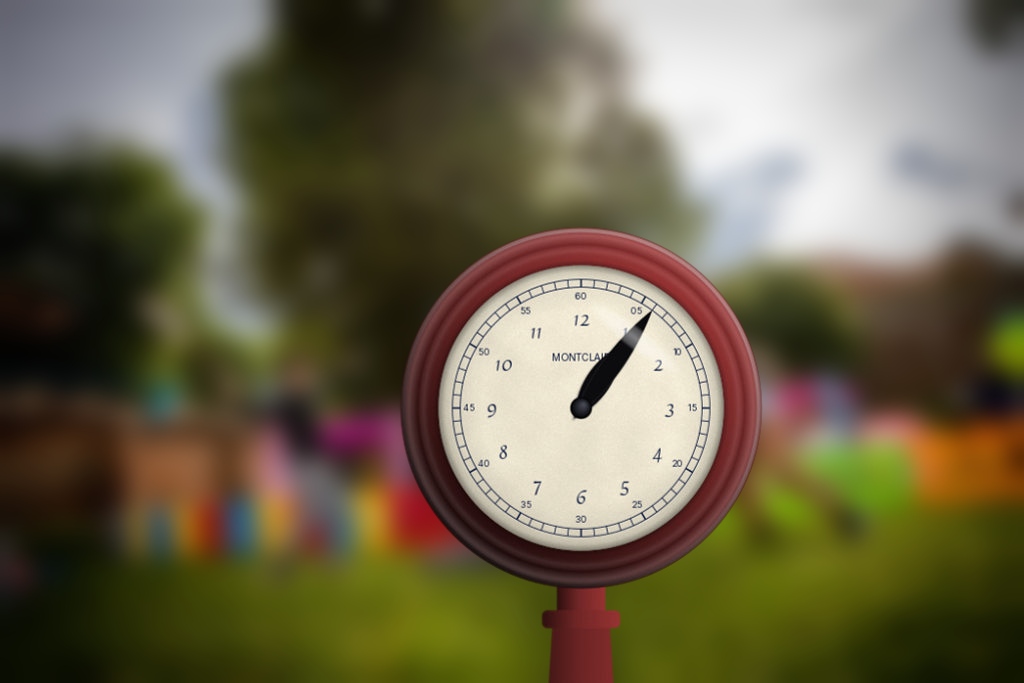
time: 1:06
